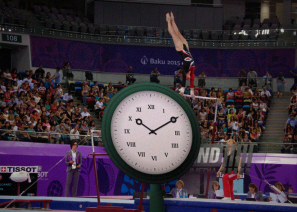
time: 10:10
